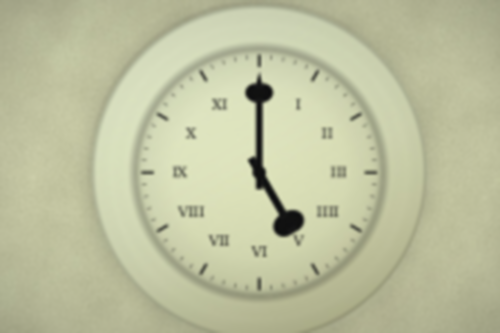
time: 5:00
